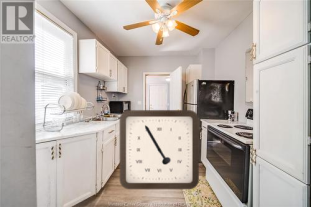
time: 4:55
